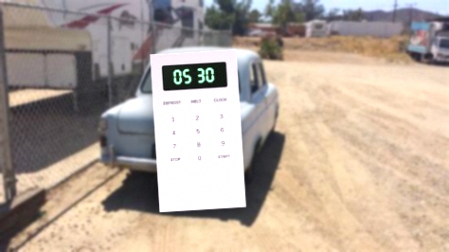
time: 5:30
